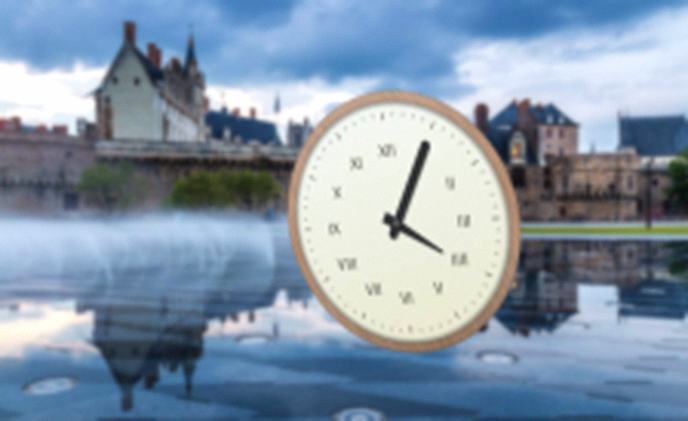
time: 4:05
